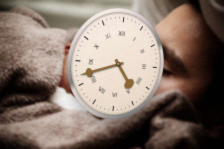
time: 4:42
